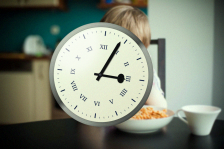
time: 3:04
